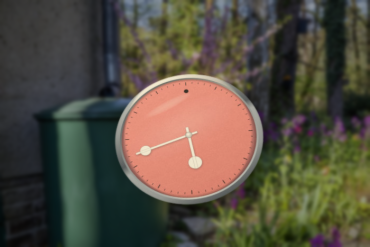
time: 5:42
